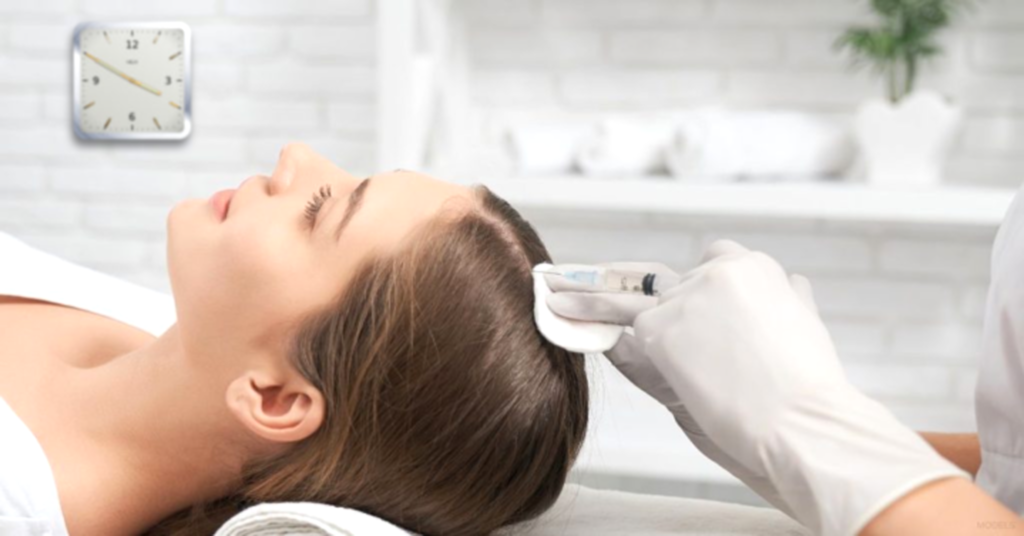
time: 3:50
